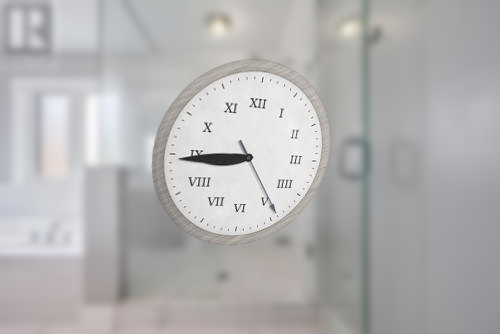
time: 8:44:24
